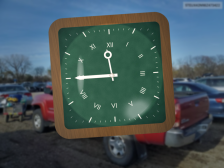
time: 11:45
